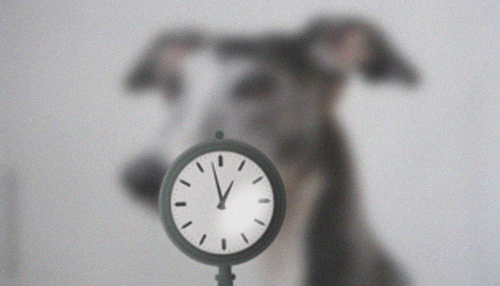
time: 12:58
